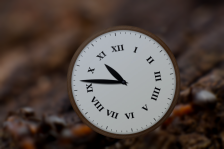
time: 10:47
